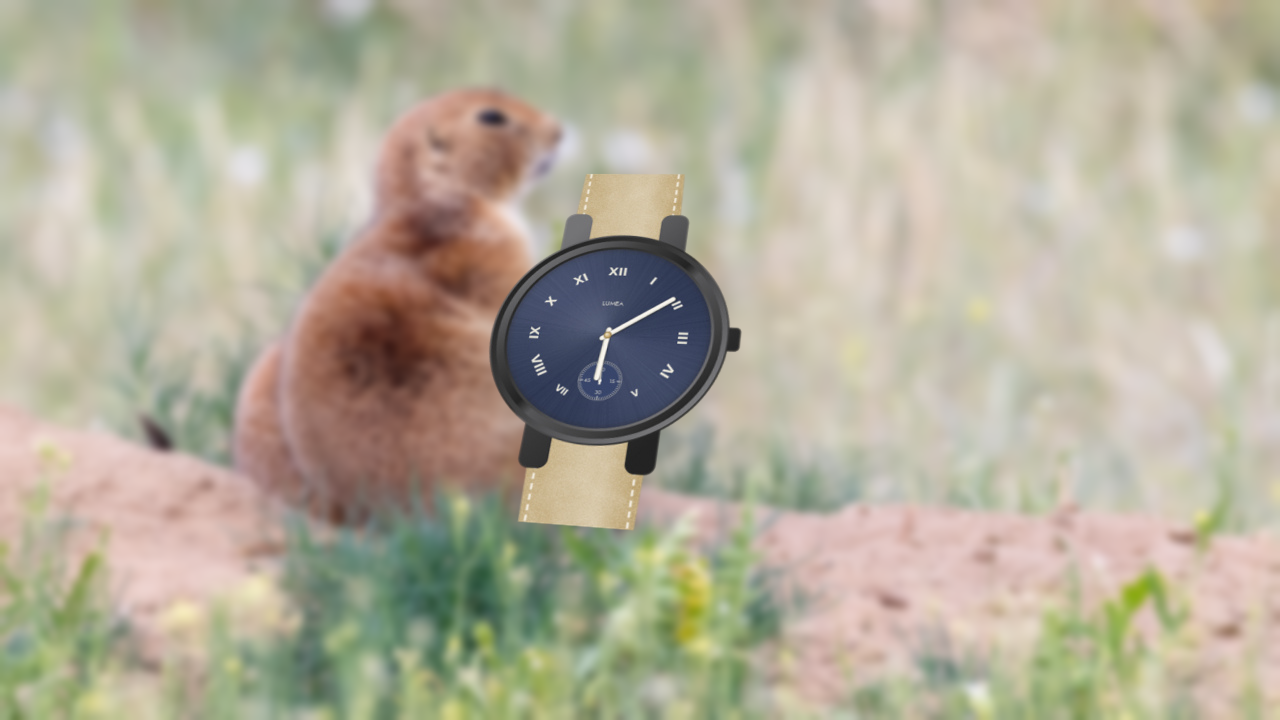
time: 6:09
